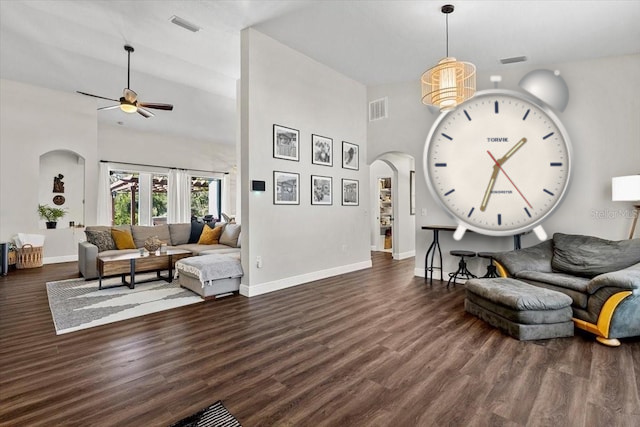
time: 1:33:24
